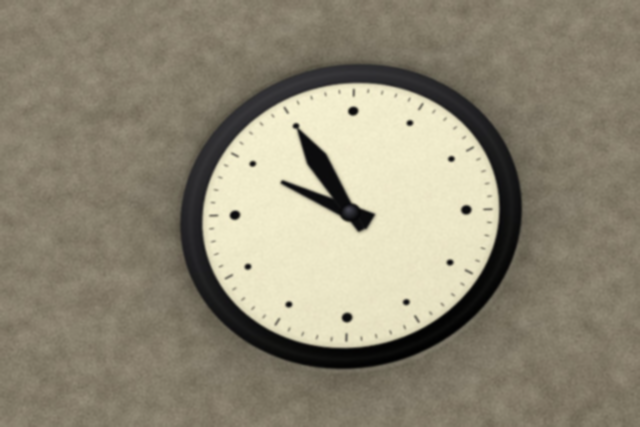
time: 9:55
